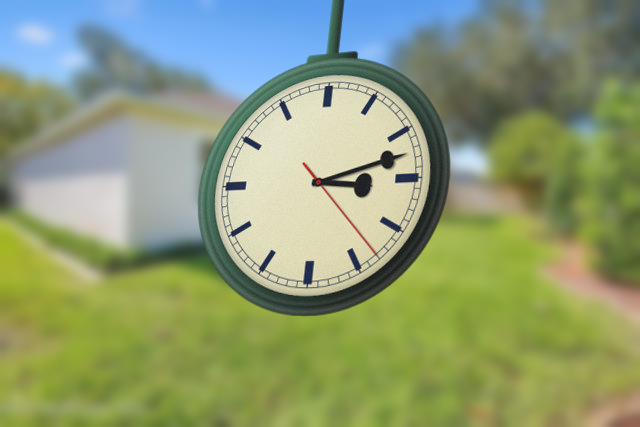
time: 3:12:23
